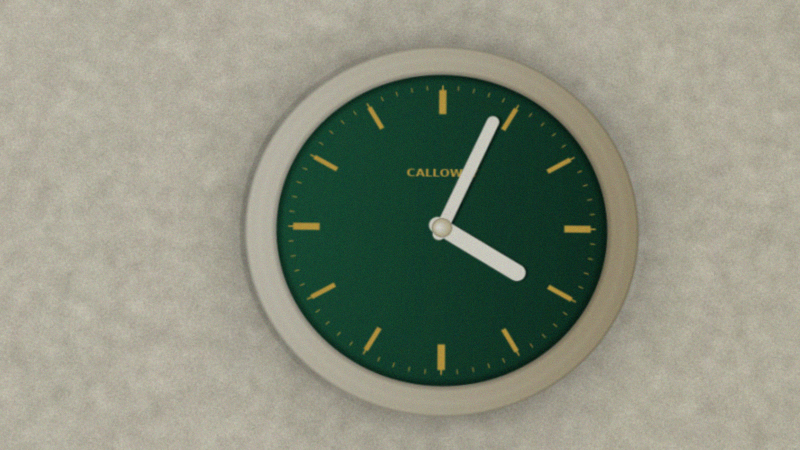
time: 4:04
